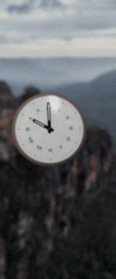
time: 10:00
